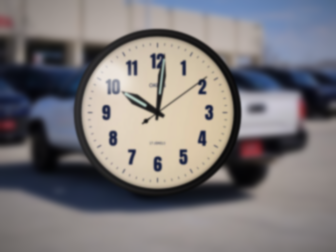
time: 10:01:09
